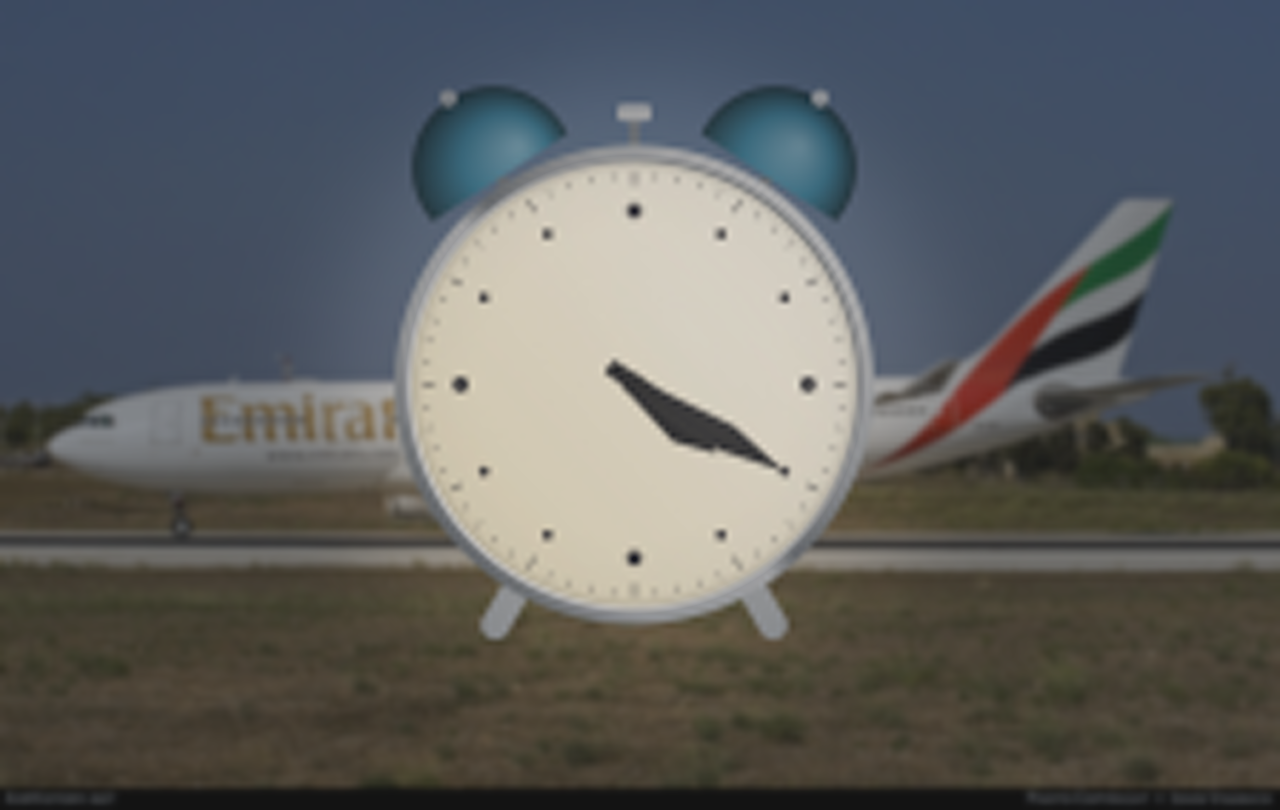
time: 4:20
